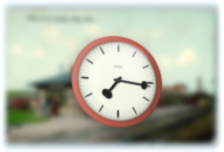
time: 7:16
